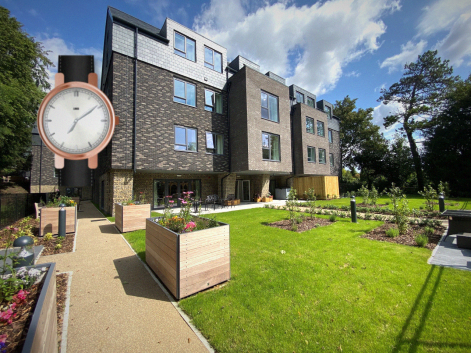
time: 7:09
